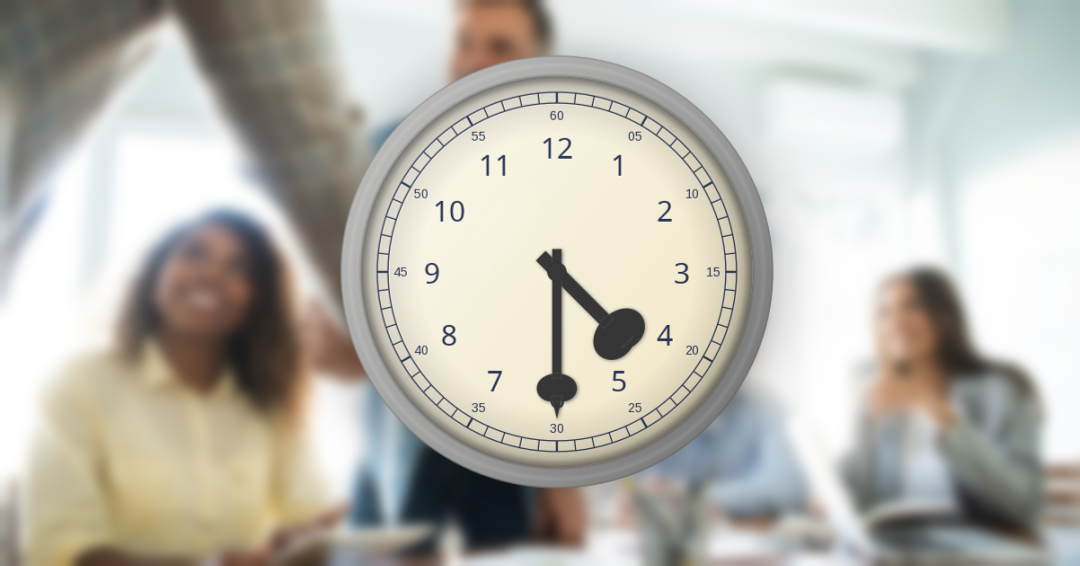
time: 4:30
